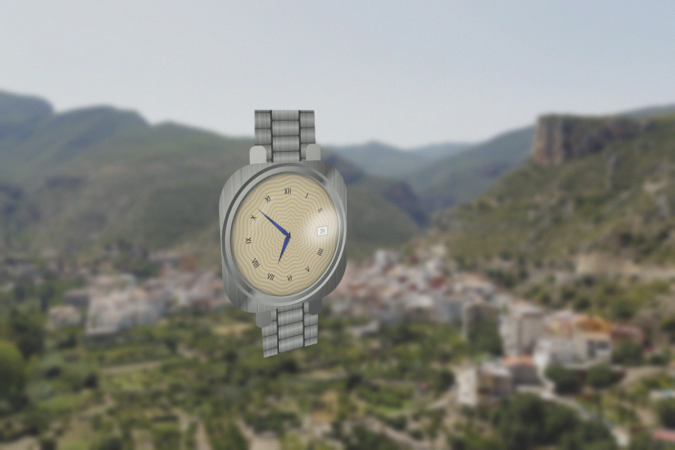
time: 6:52
